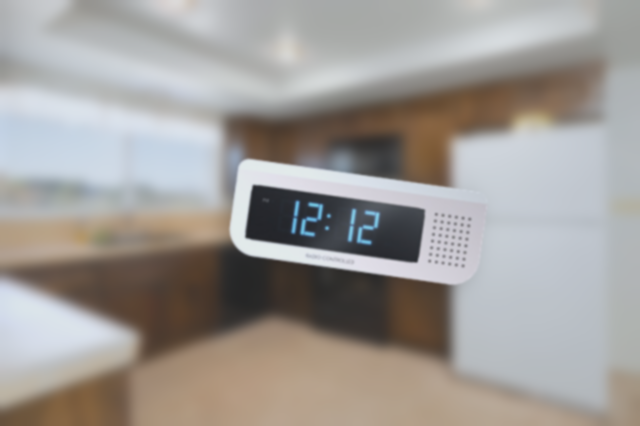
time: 12:12
